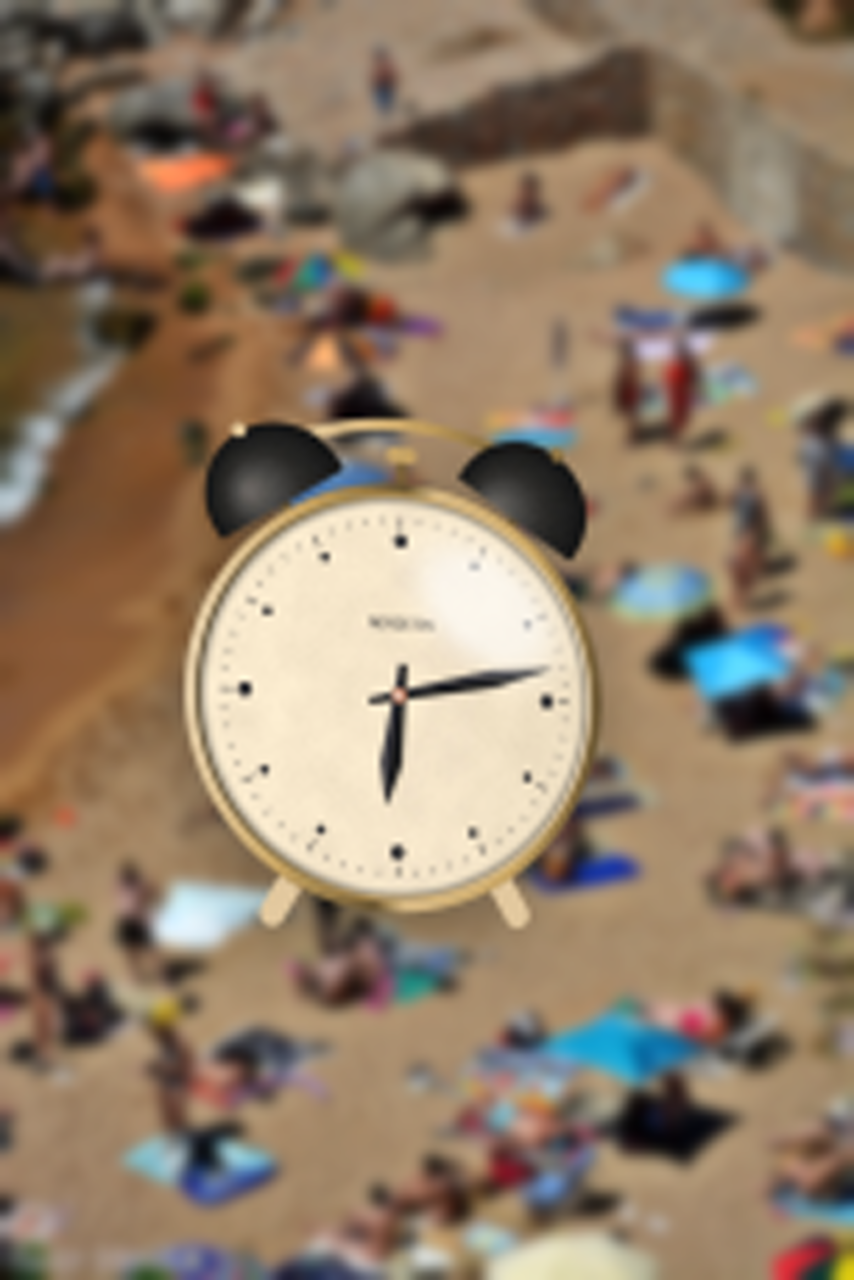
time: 6:13
